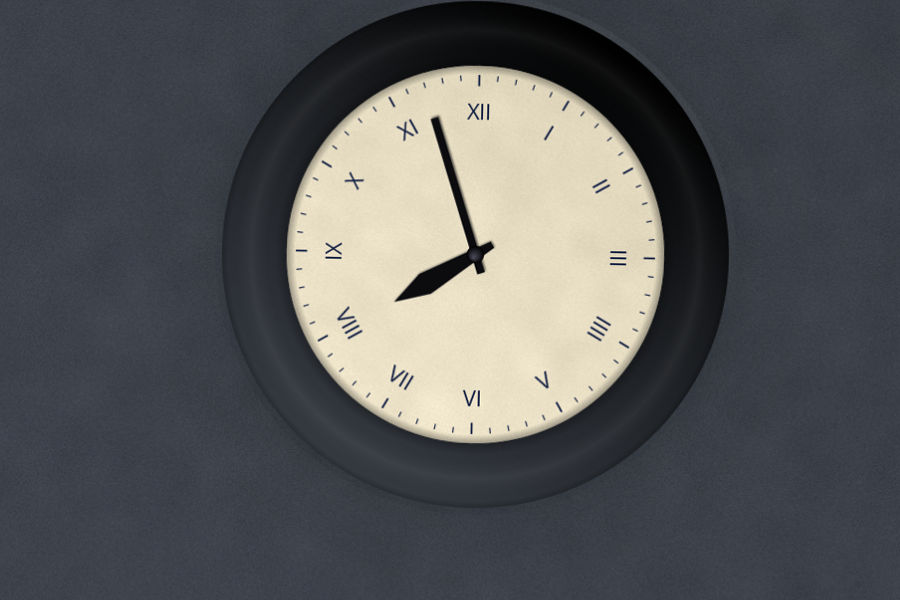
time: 7:57
